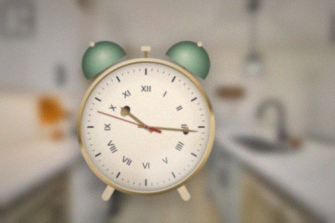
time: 10:15:48
